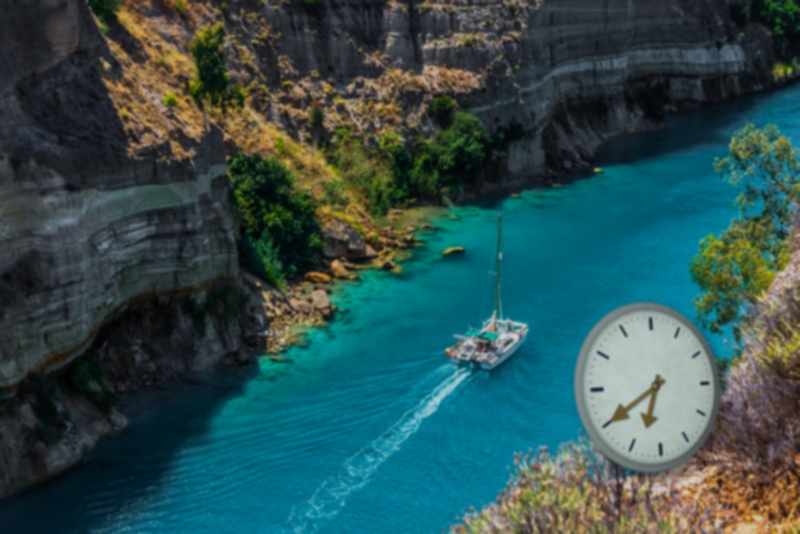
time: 6:40
